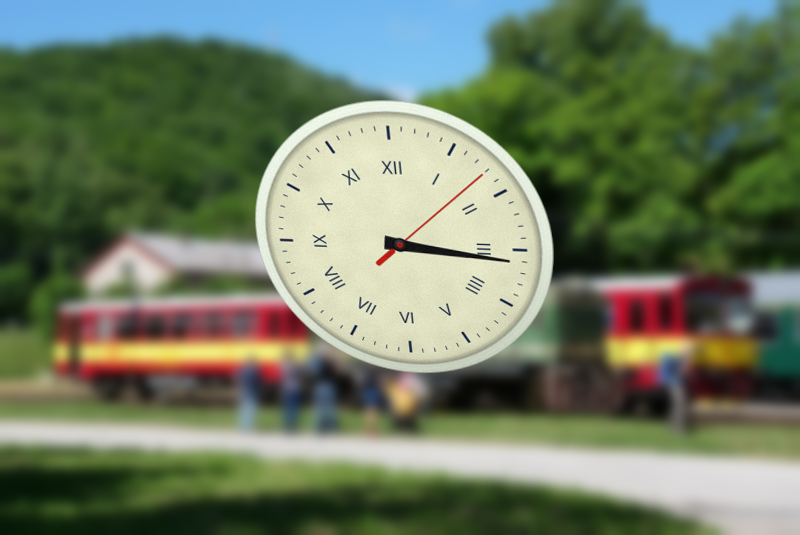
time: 3:16:08
